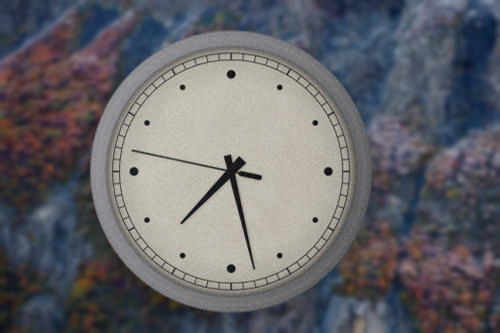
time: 7:27:47
